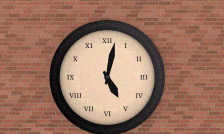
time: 5:02
